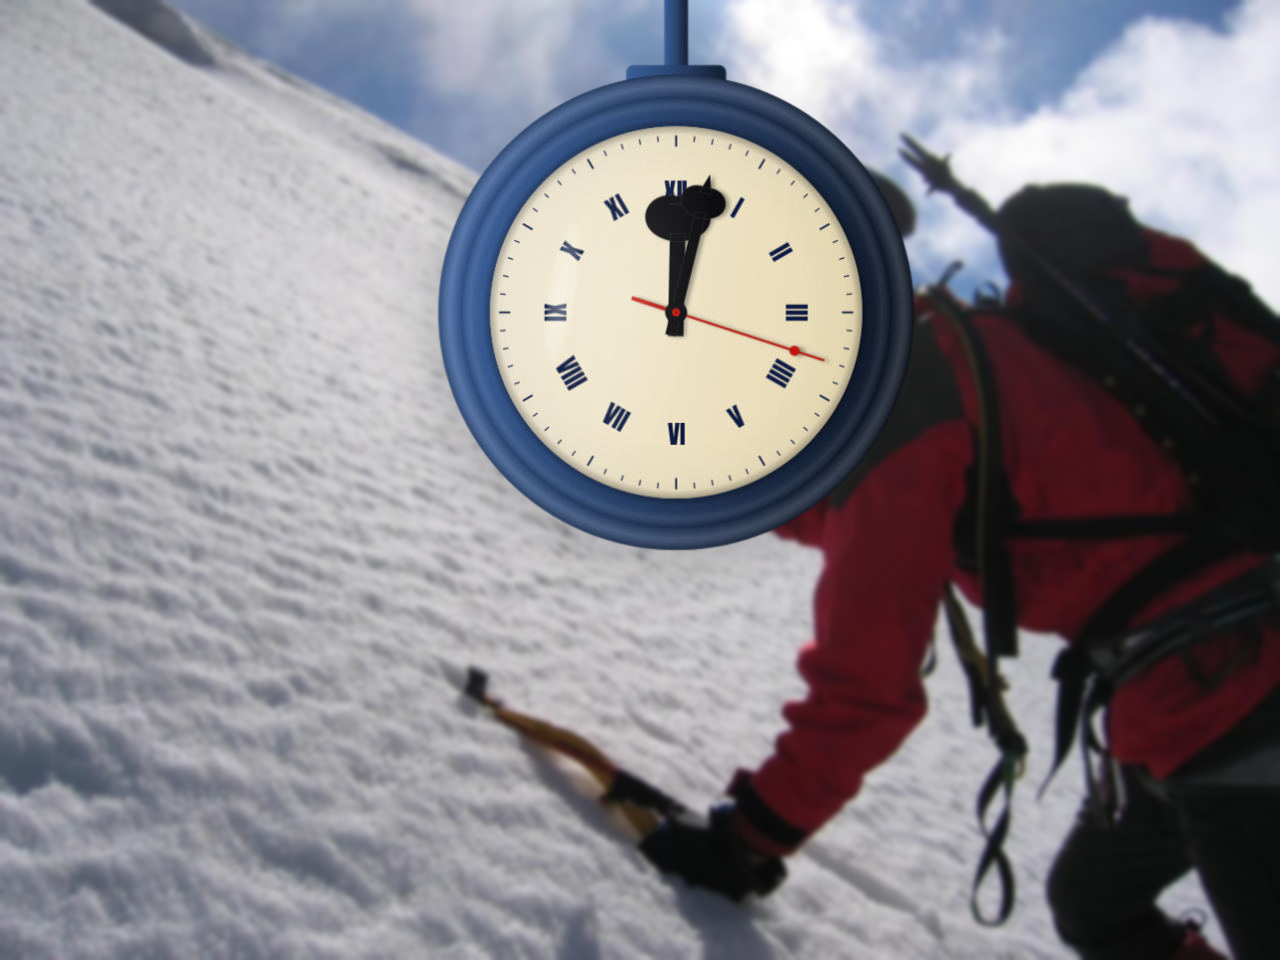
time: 12:02:18
